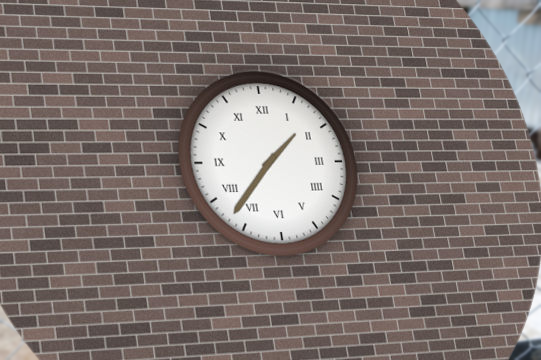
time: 1:37
